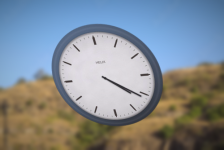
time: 4:21
